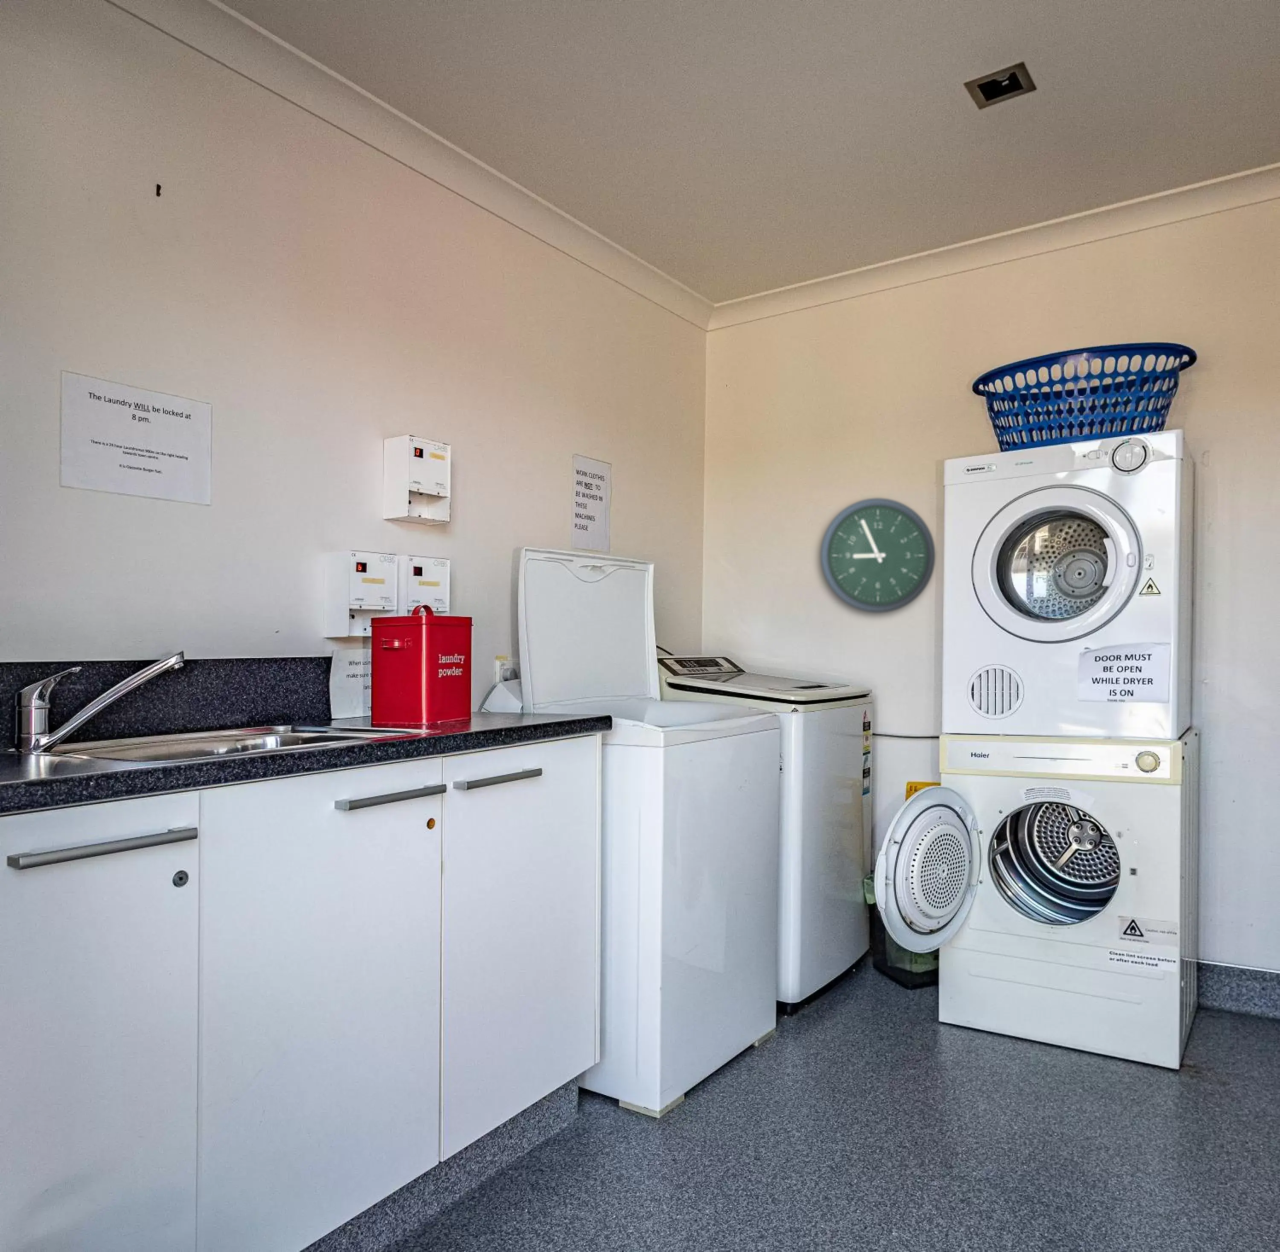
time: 8:56
